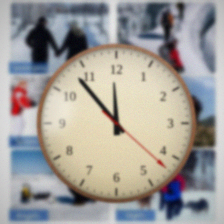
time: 11:53:22
